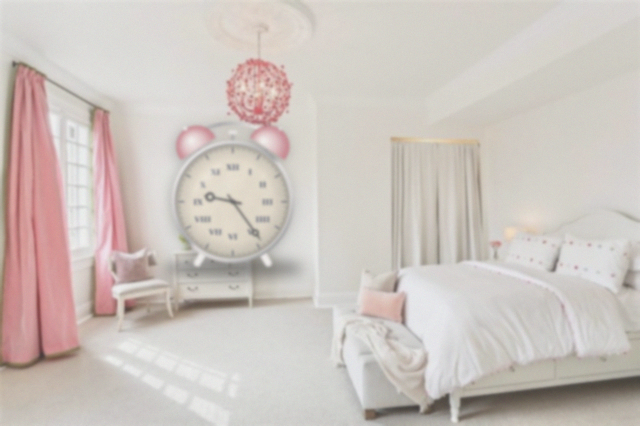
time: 9:24
